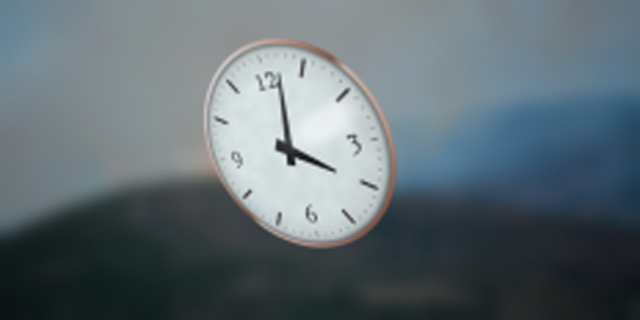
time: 4:02
